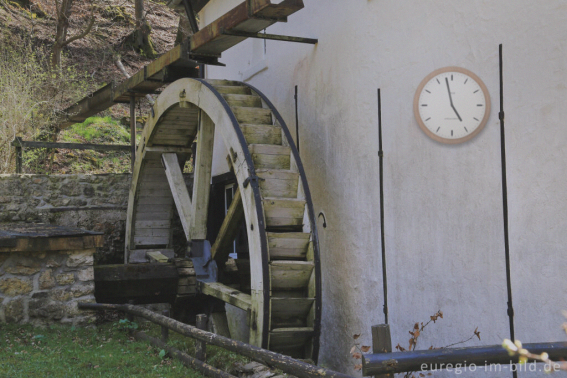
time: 4:58
